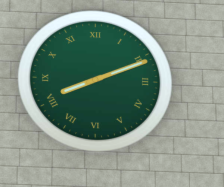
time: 8:11
